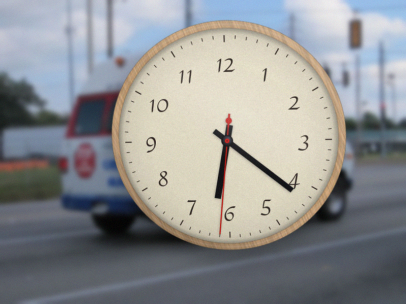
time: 6:21:31
